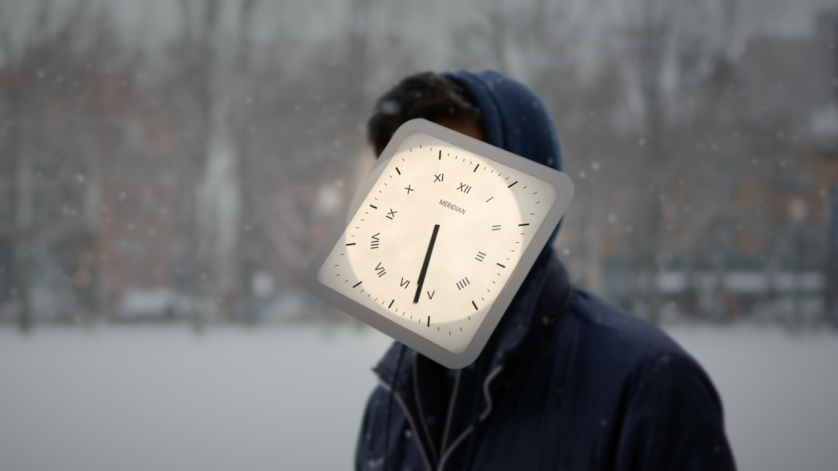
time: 5:27
